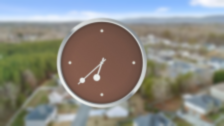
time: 6:38
